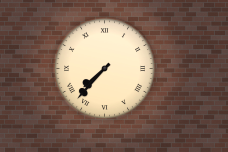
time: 7:37
